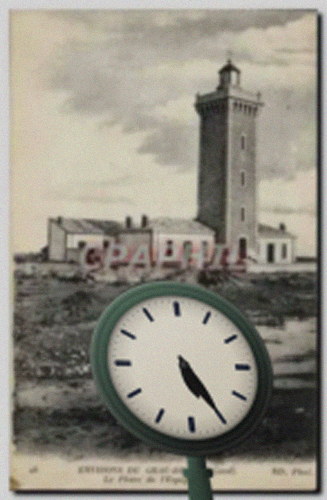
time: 5:25
